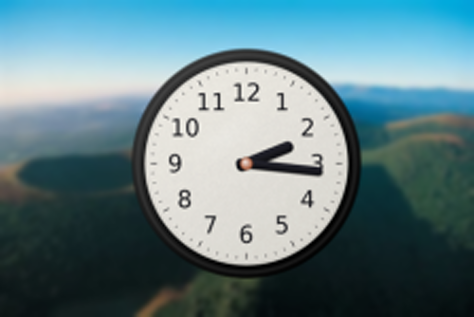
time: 2:16
